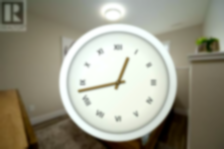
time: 12:43
